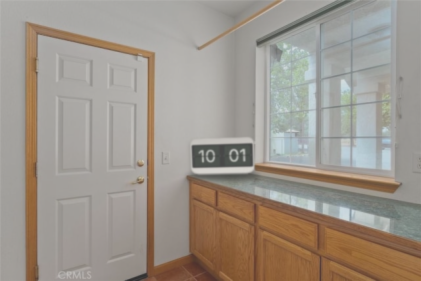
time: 10:01
